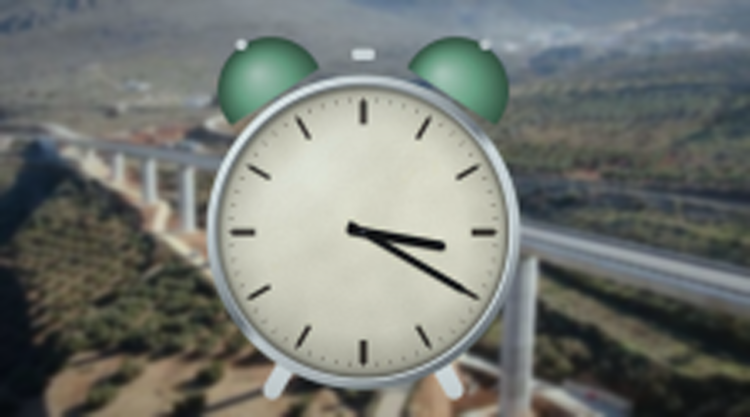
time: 3:20
